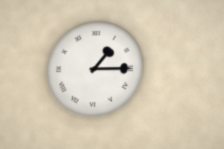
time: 1:15
